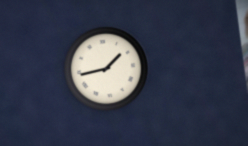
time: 1:44
